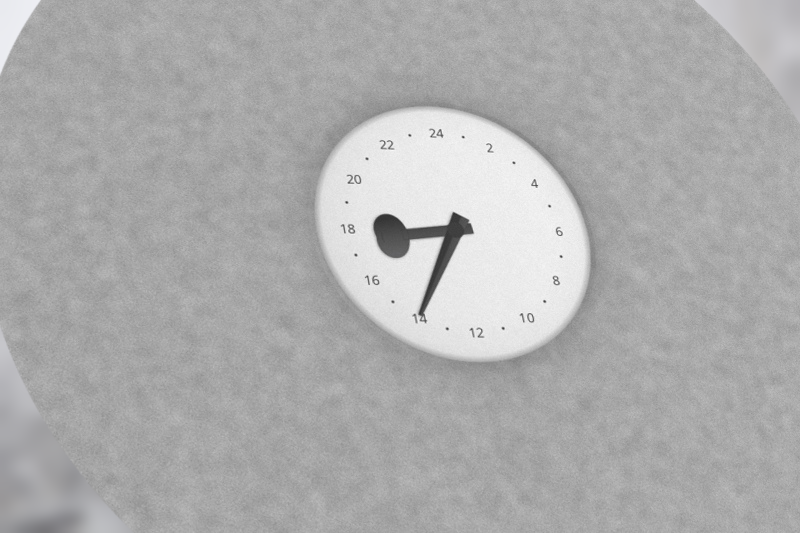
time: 17:35
